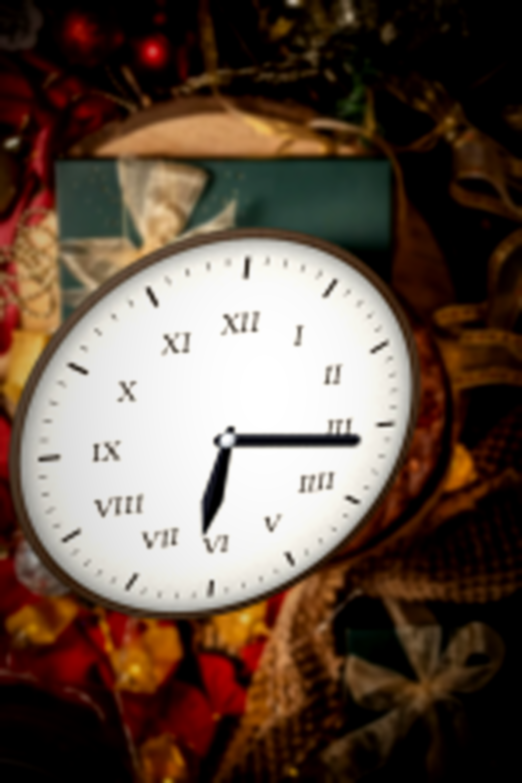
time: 6:16
